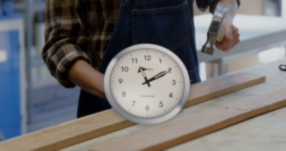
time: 11:10
